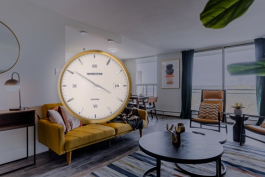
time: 3:51
